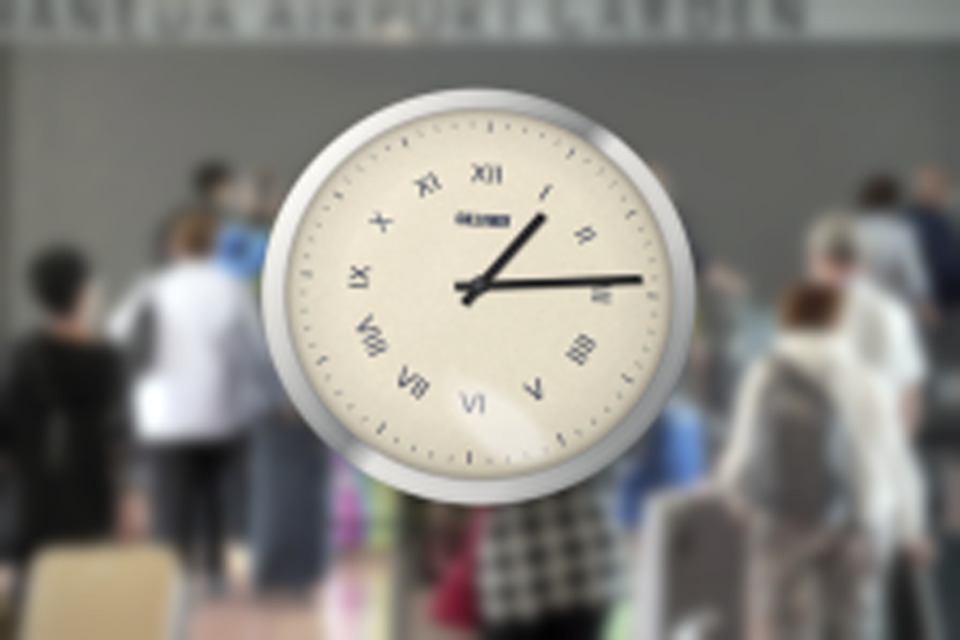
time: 1:14
